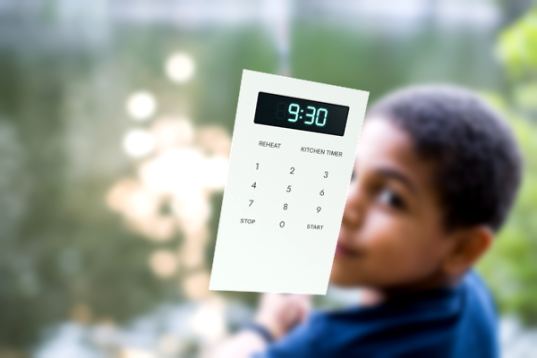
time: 9:30
